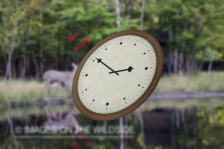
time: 2:51
